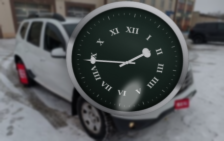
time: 1:44
